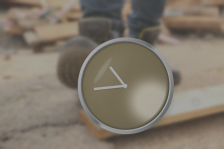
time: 10:44
